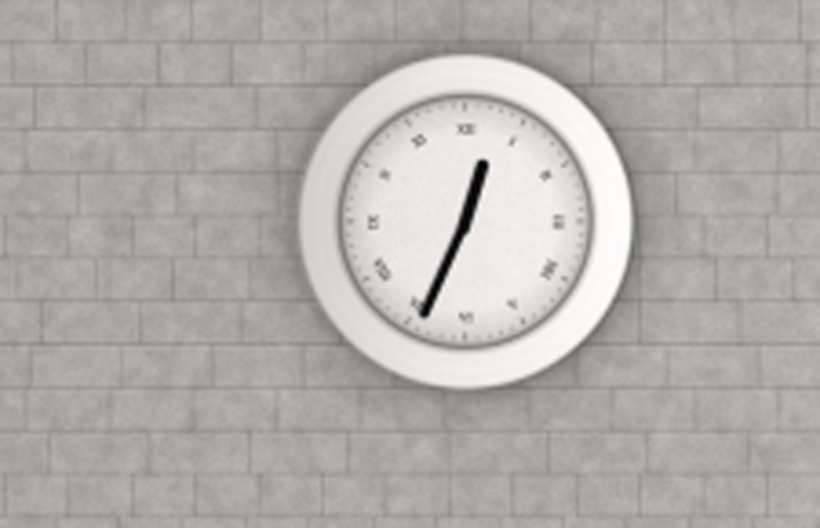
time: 12:34
